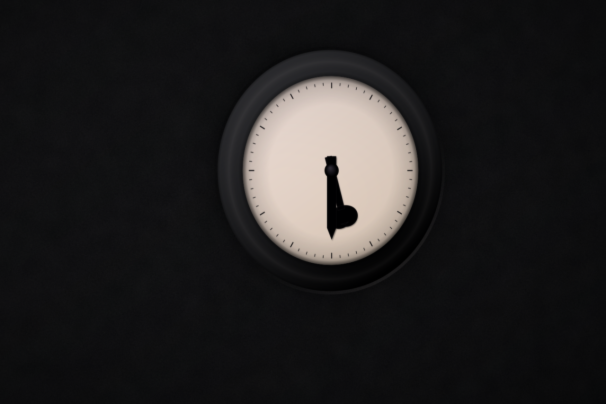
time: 5:30
